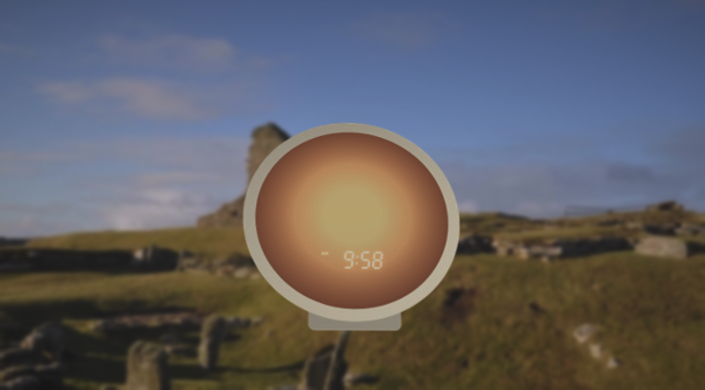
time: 9:58
